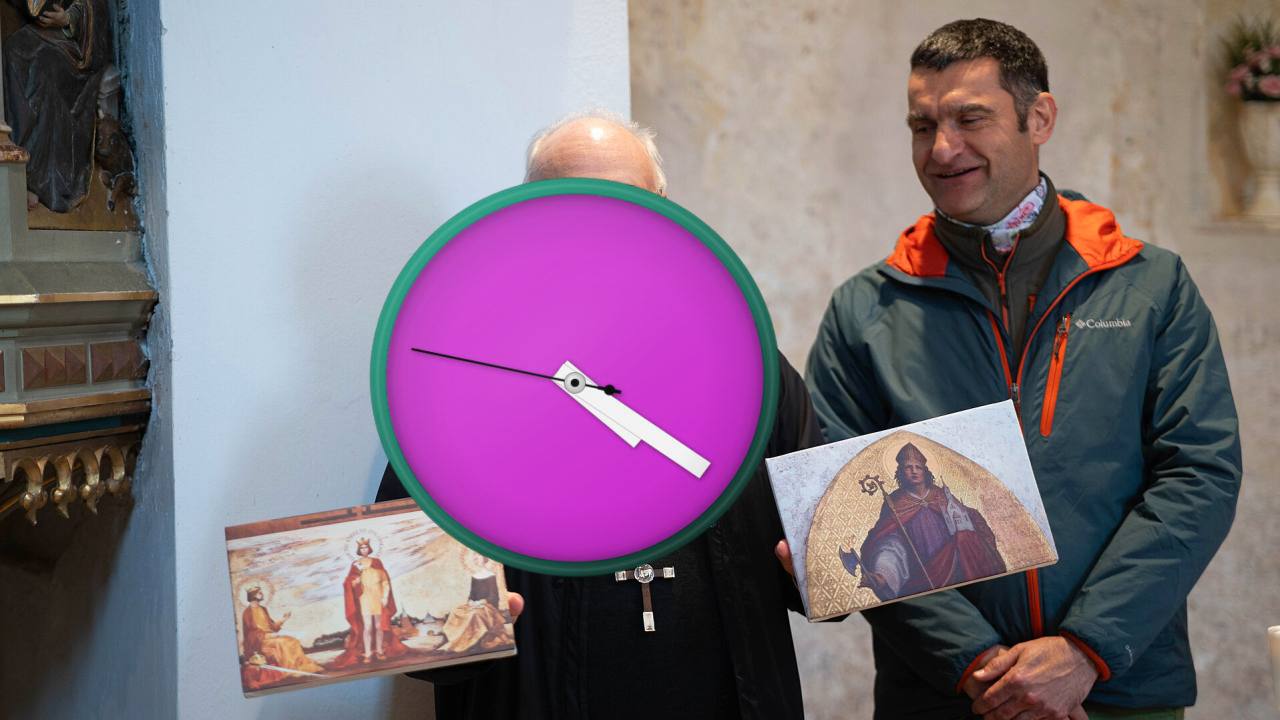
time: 4:20:47
